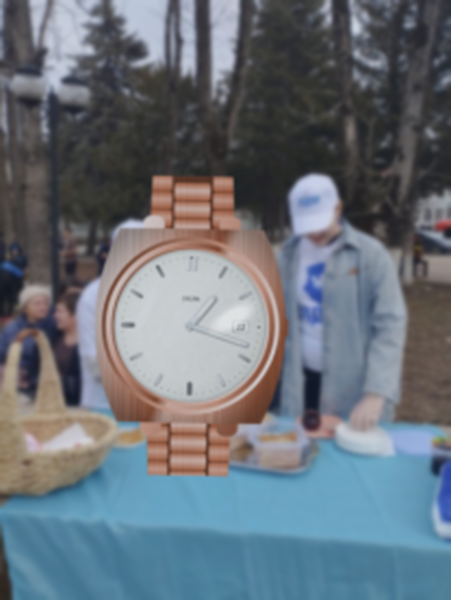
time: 1:18
